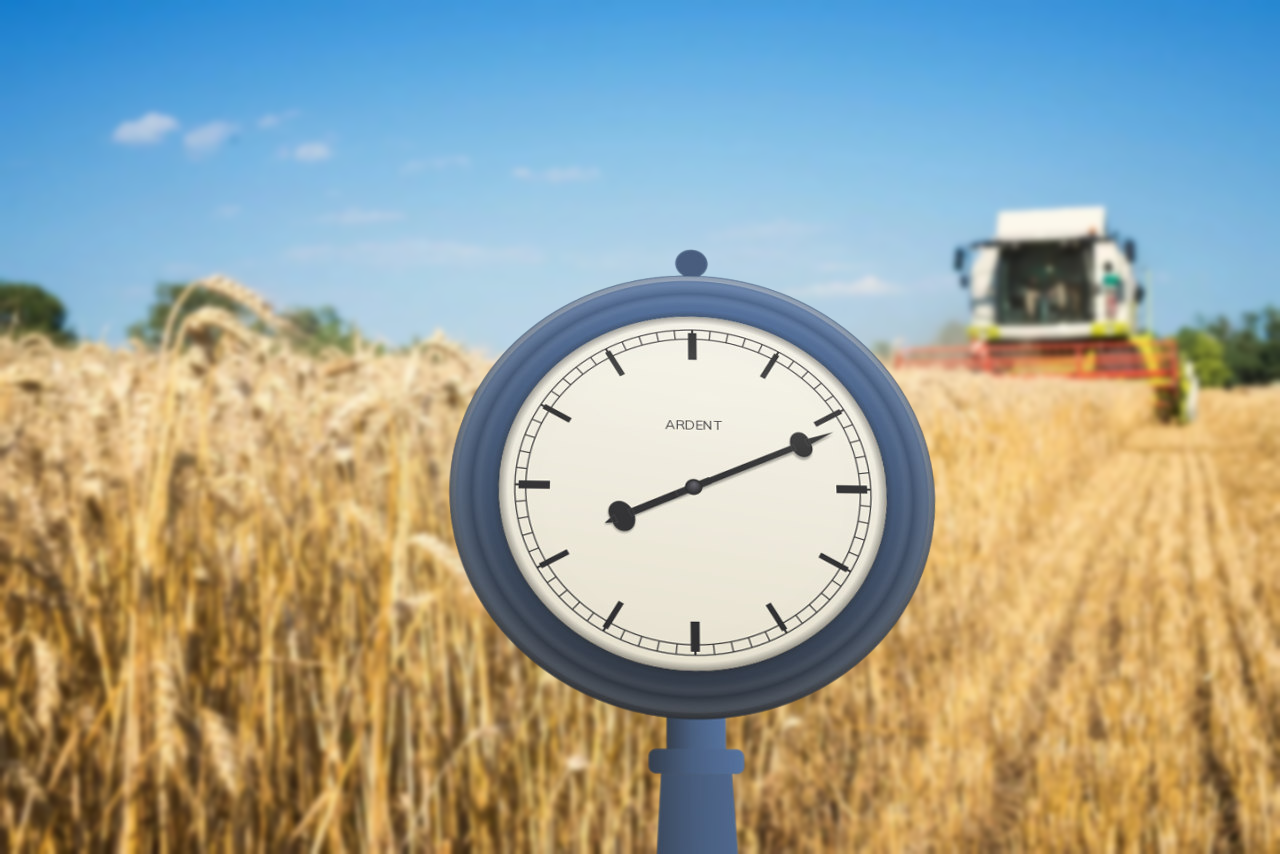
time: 8:11
